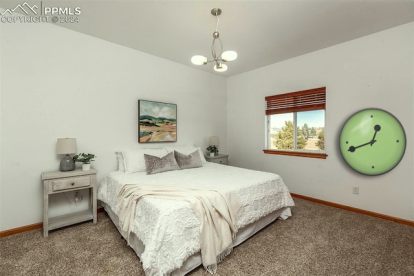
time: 12:42
